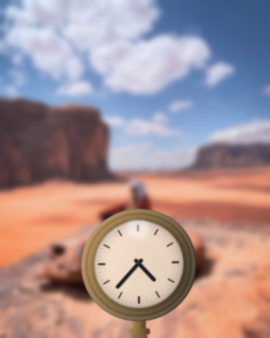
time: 4:37
